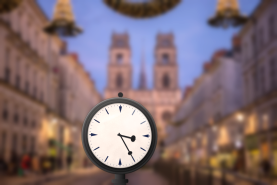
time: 3:25
